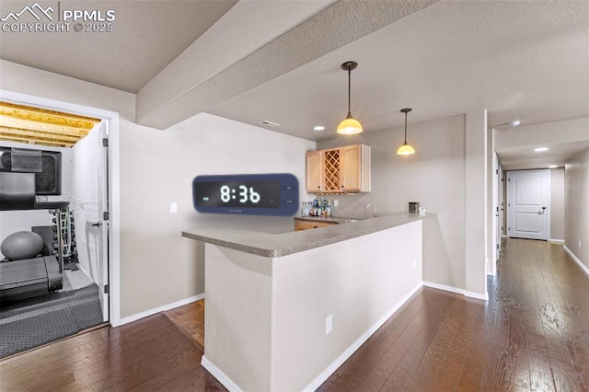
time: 8:36
